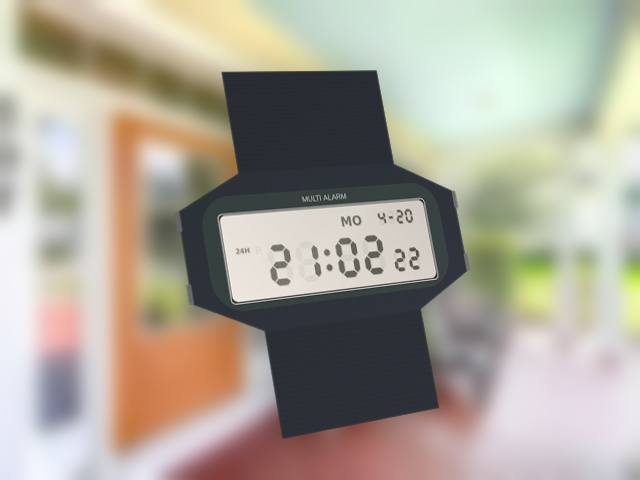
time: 21:02:22
